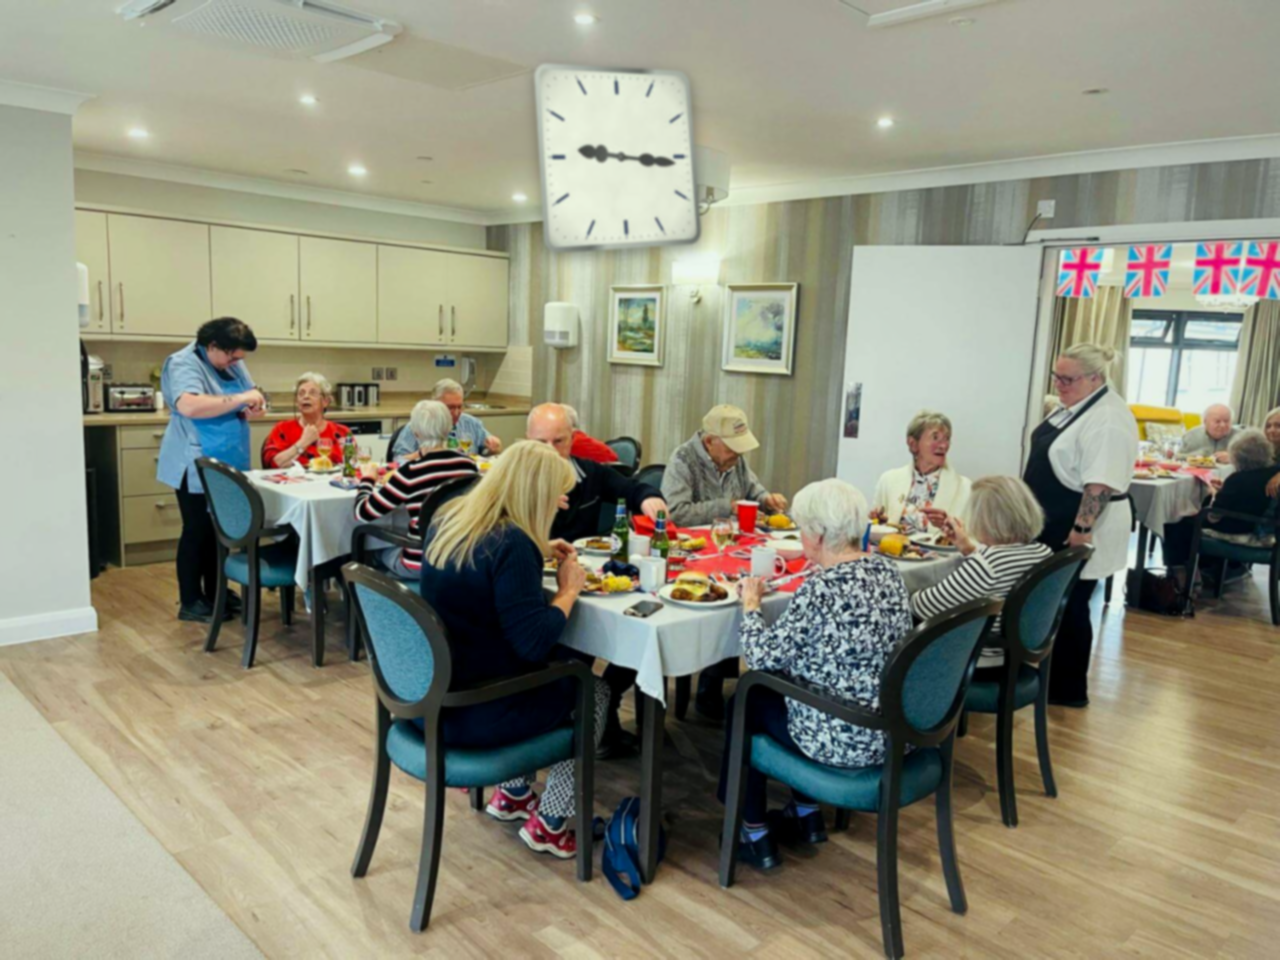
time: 9:16
